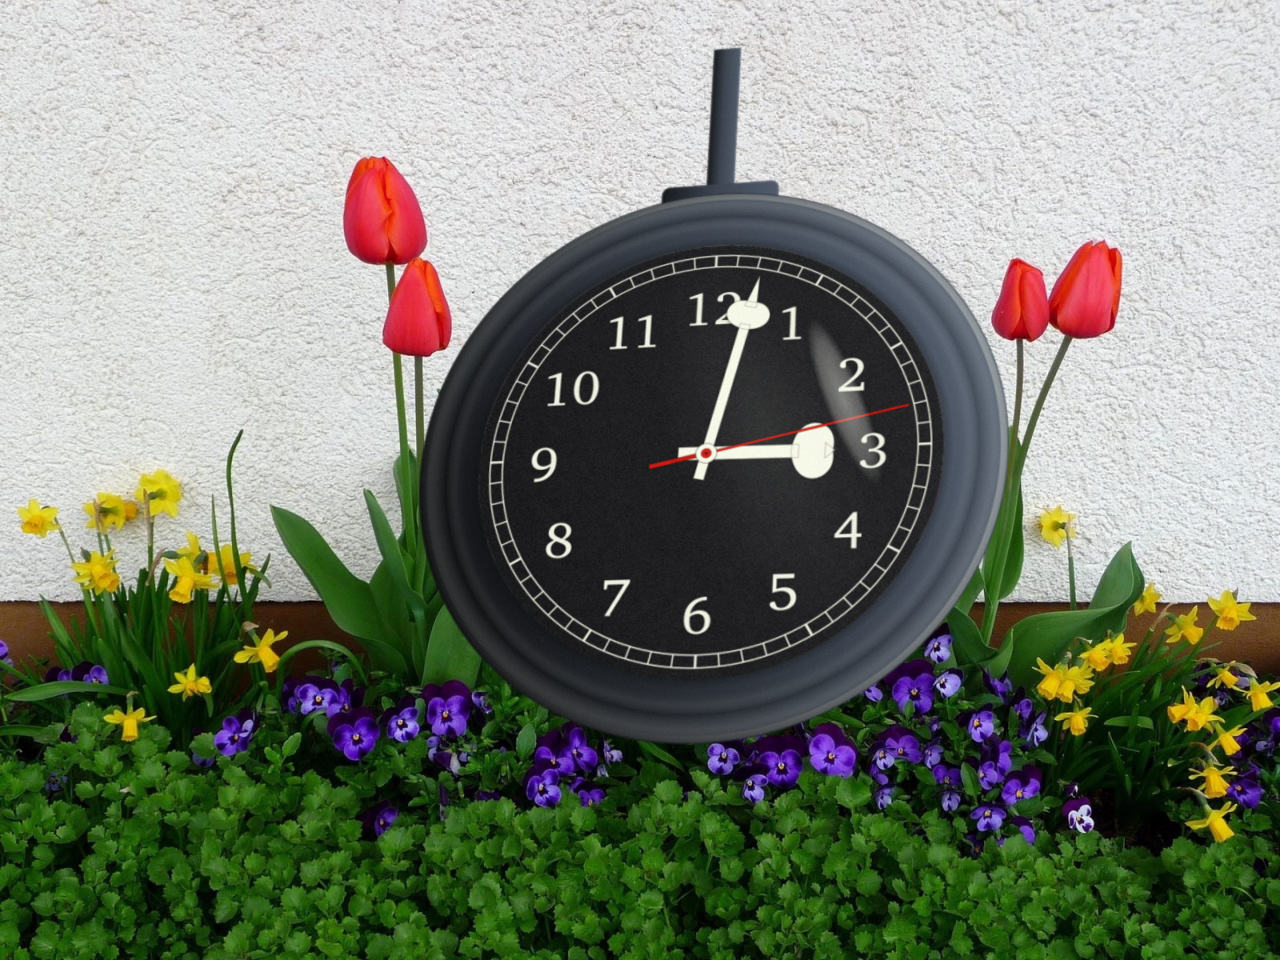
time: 3:02:13
